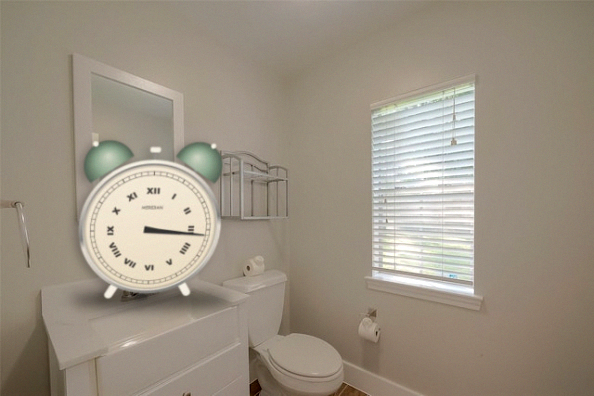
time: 3:16
